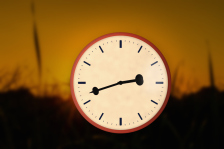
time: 2:42
